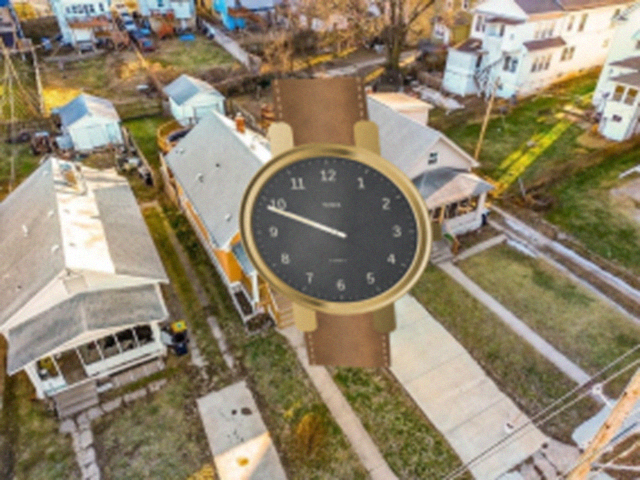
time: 9:49
